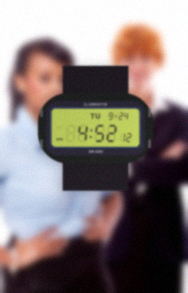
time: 4:52
